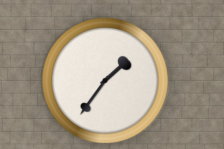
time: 1:36
